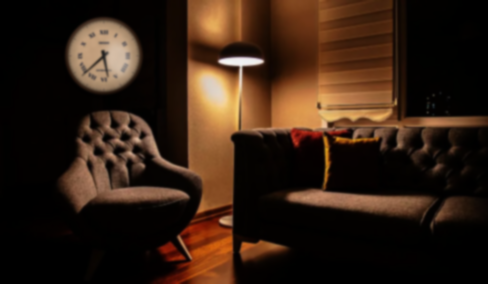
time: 5:38
